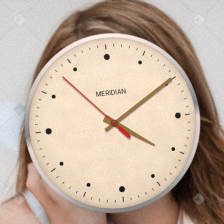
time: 4:09:53
